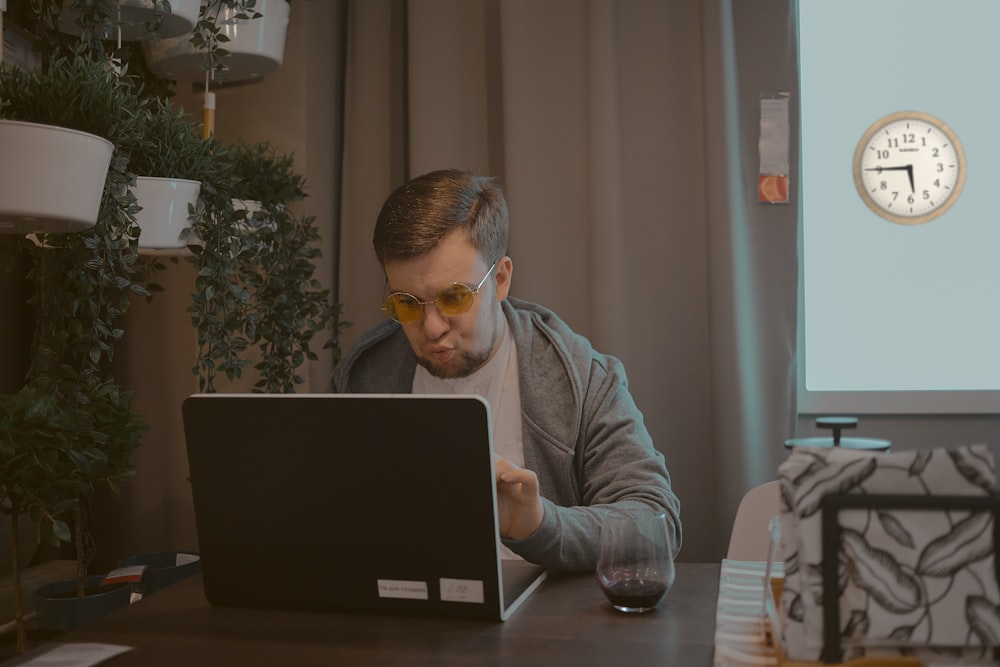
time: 5:45
